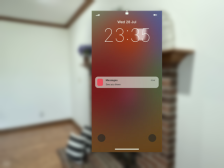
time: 23:35
